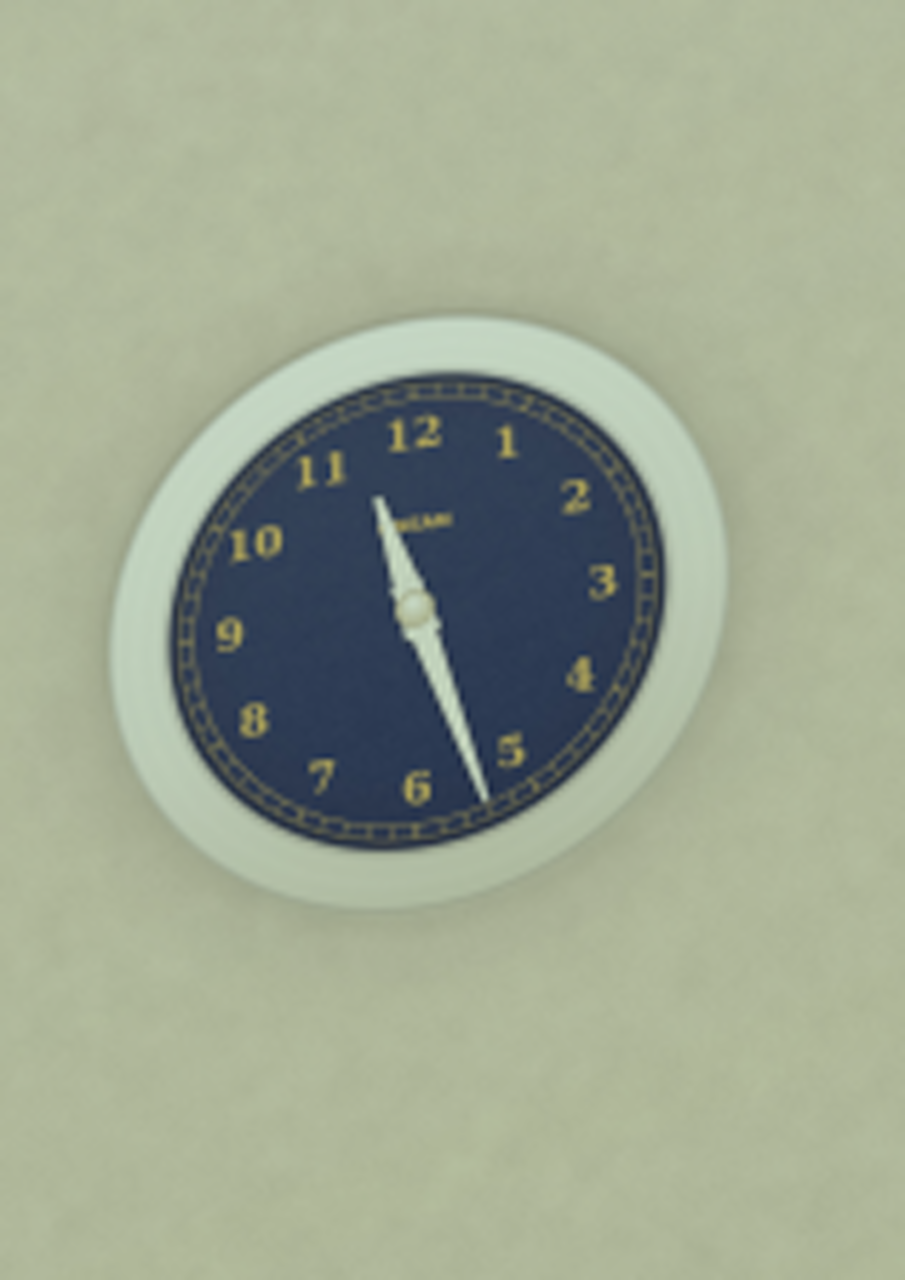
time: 11:27
